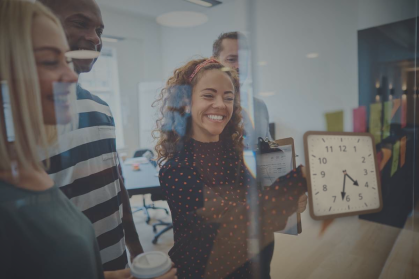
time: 4:32
